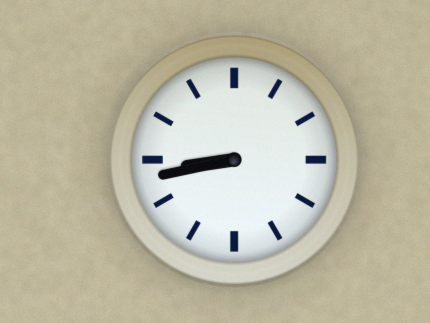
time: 8:43
